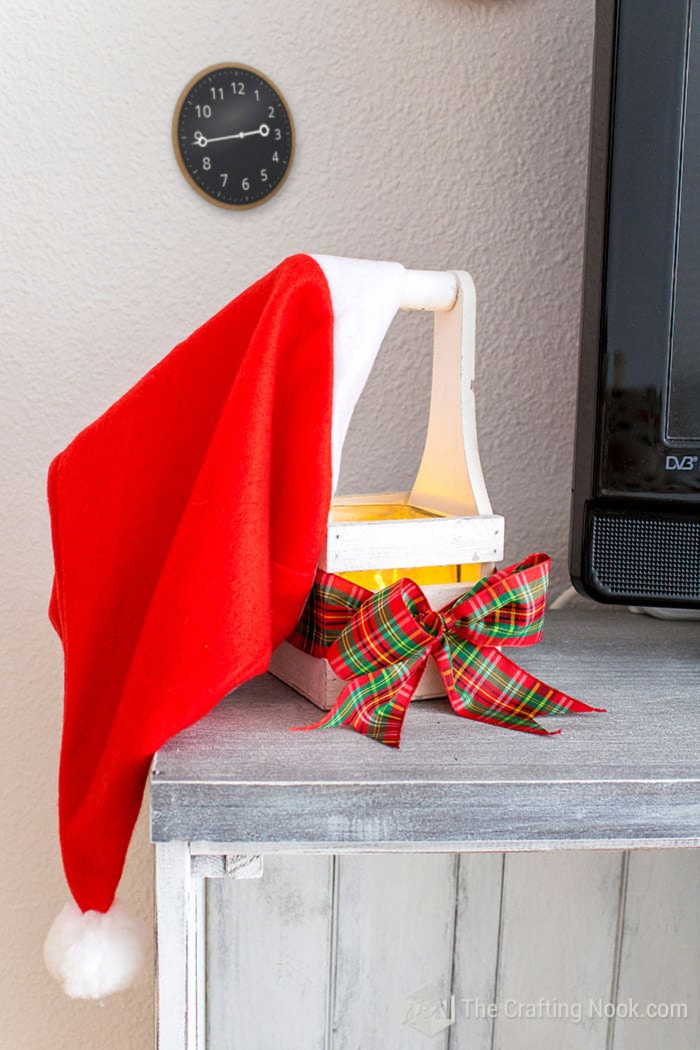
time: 2:44
